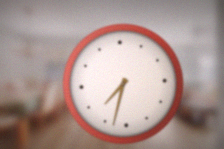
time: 7:33
